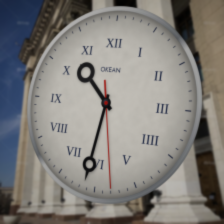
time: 10:31:28
